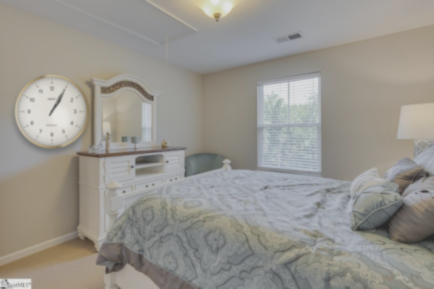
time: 1:05
